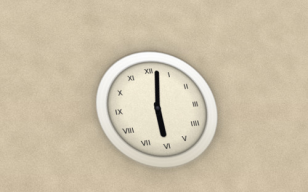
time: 6:02
